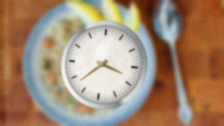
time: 3:38
